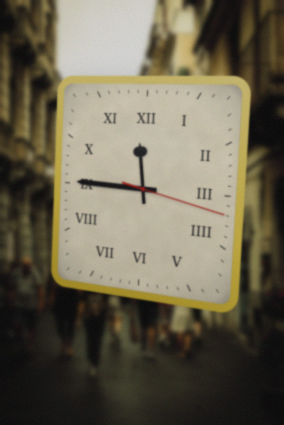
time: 11:45:17
